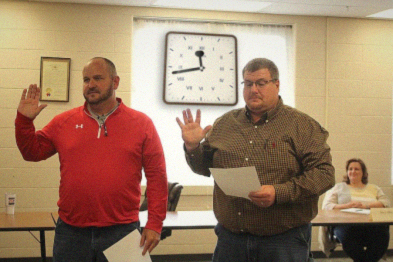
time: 11:43
